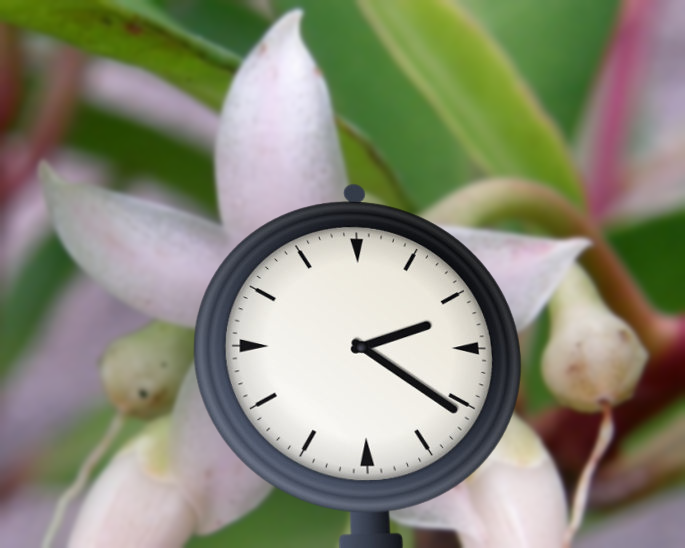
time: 2:21
